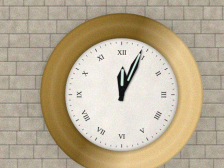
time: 12:04
